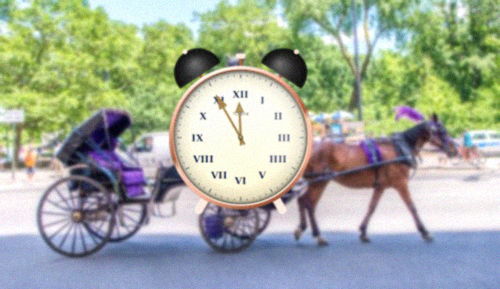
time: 11:55
